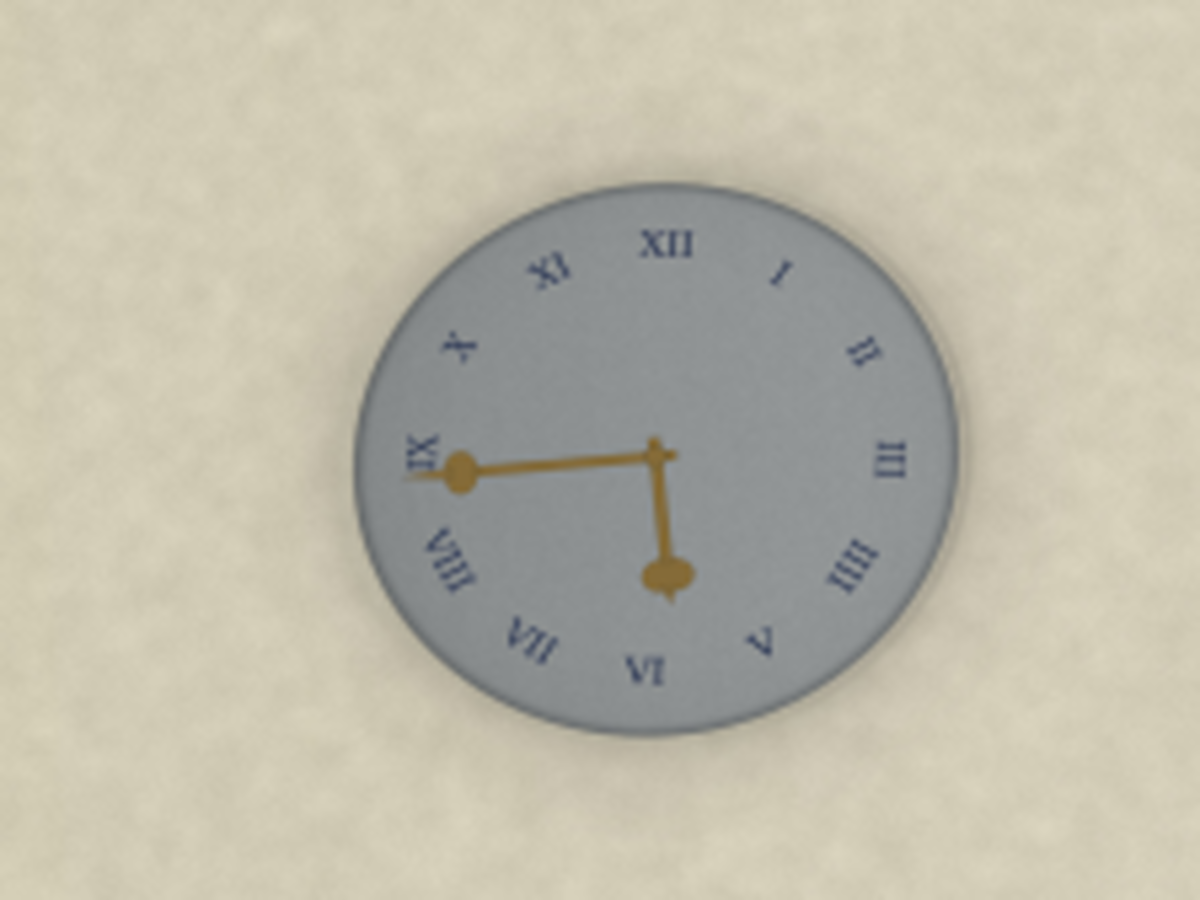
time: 5:44
